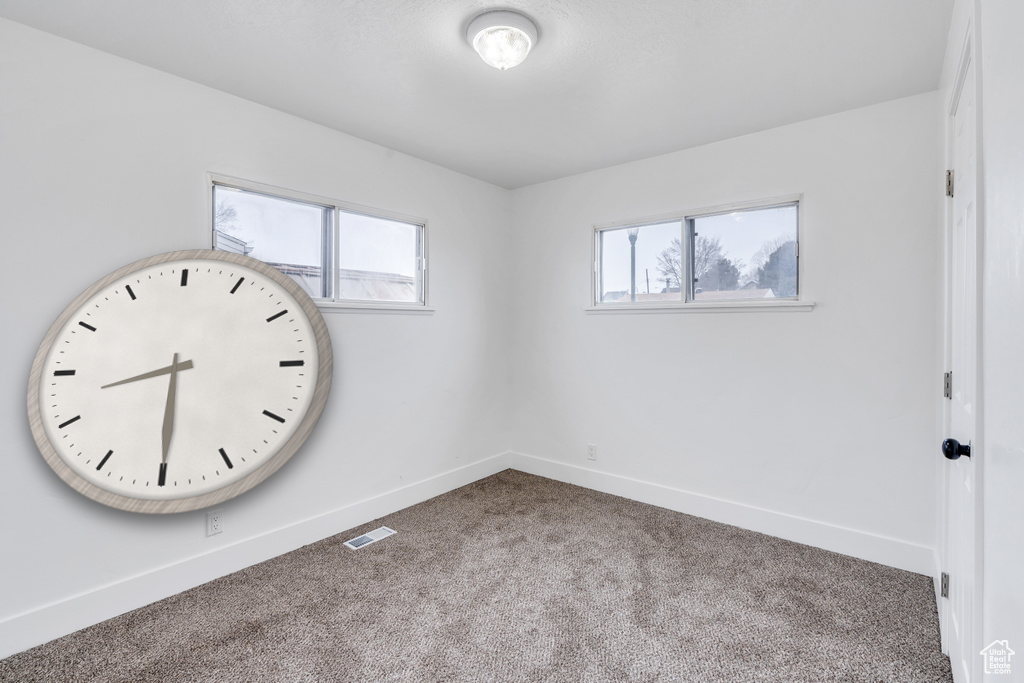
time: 8:30
